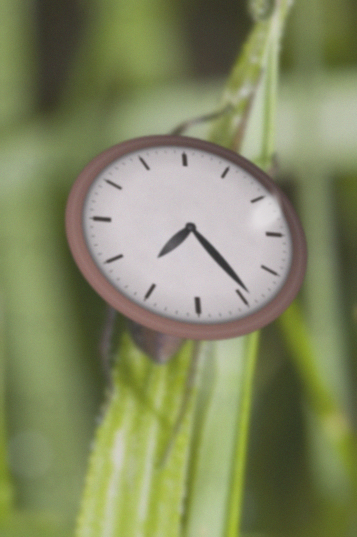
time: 7:24
